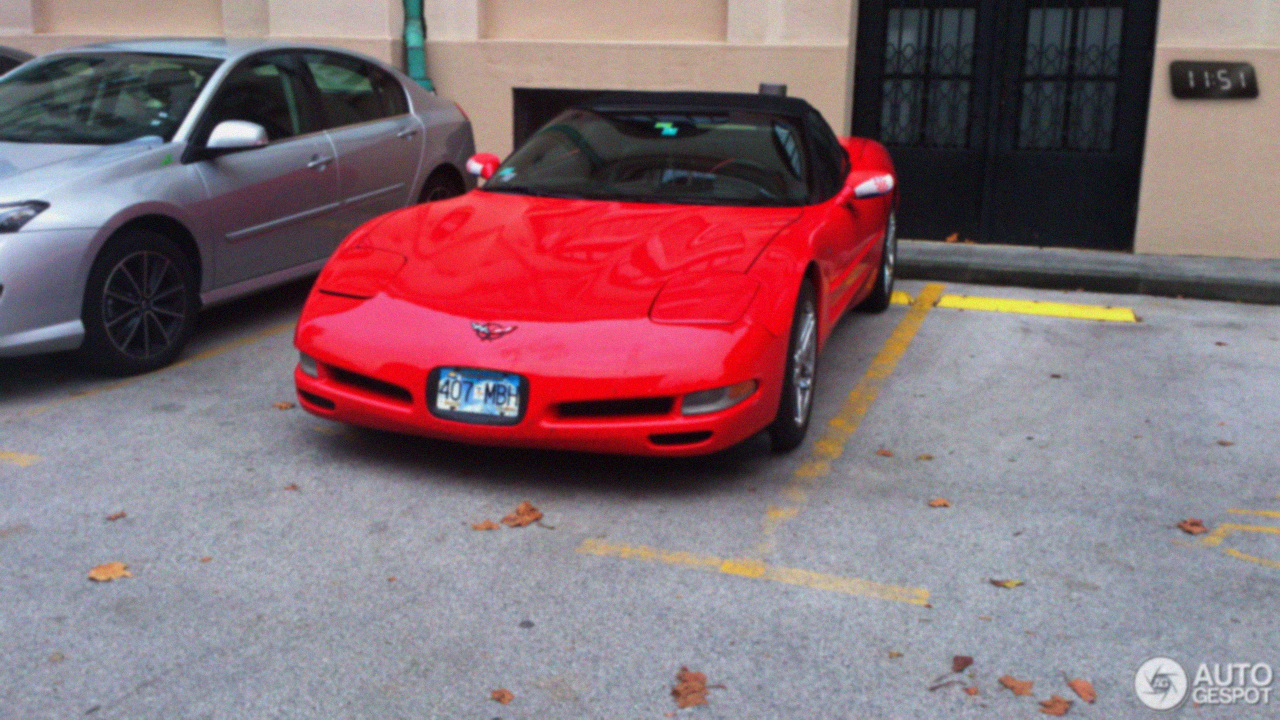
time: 11:51
